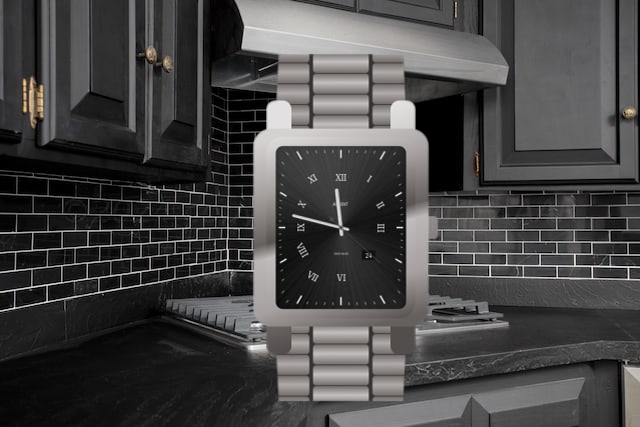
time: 11:47:22
